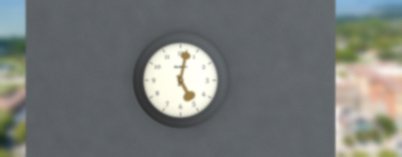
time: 5:02
